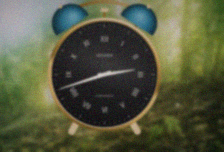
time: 2:42
